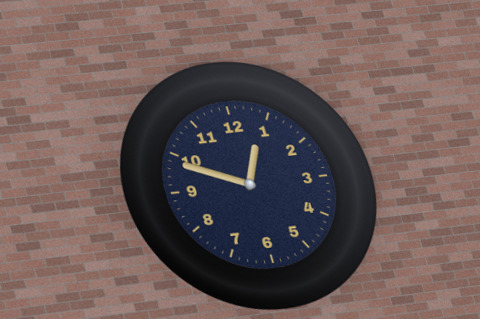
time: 12:49
